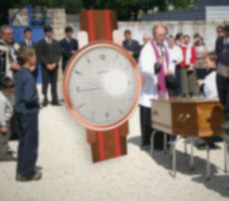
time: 9:45
